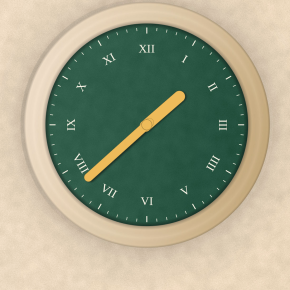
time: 1:38
